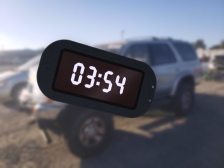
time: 3:54
